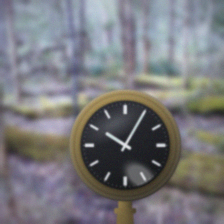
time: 10:05
